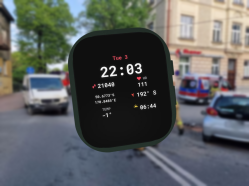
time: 22:03
